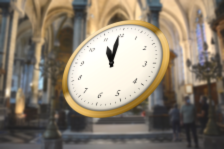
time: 10:59
